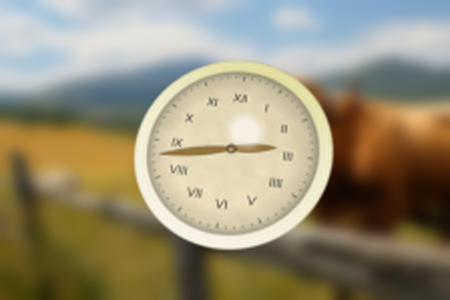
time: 2:43
